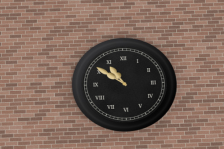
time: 10:51
